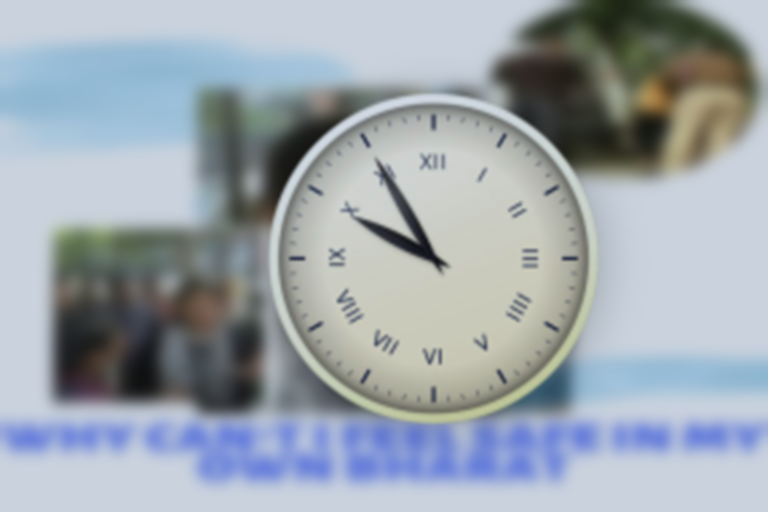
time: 9:55
